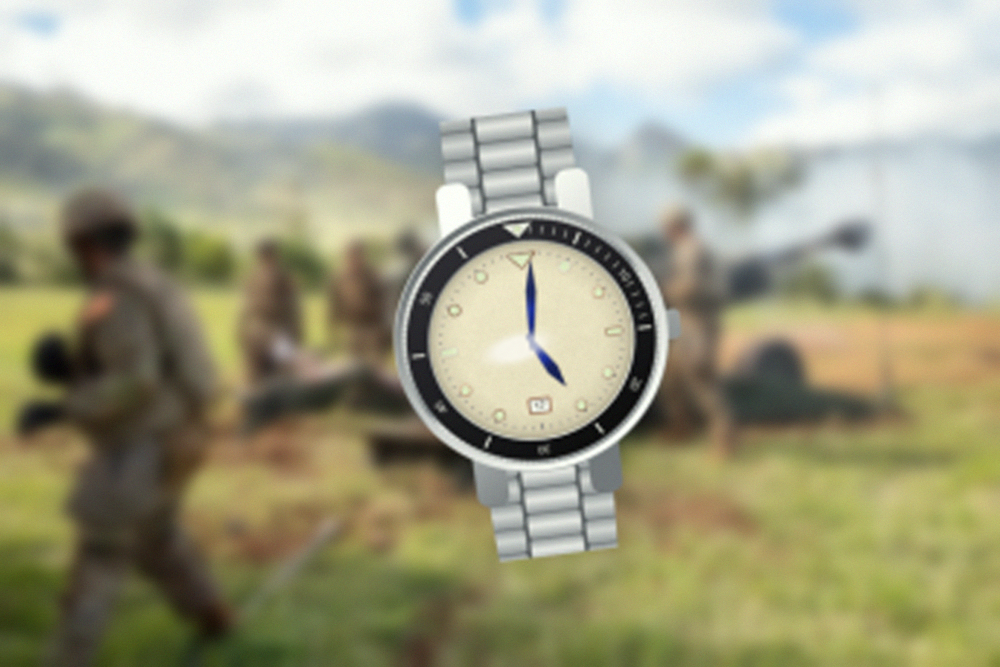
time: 5:01
